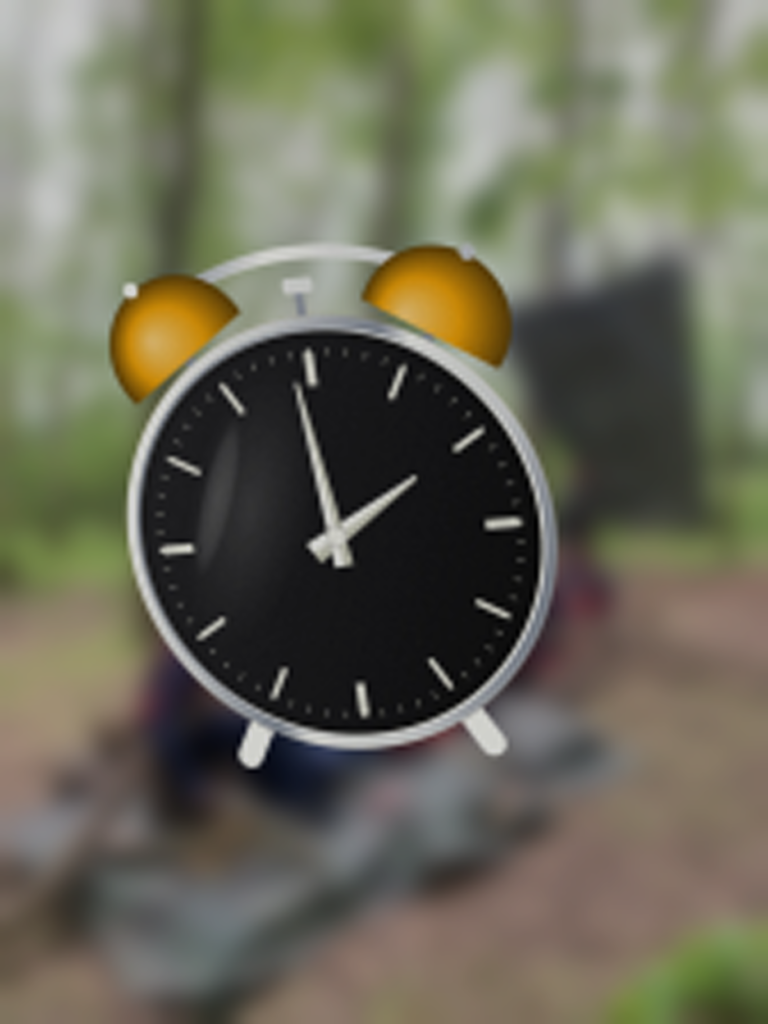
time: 1:59
